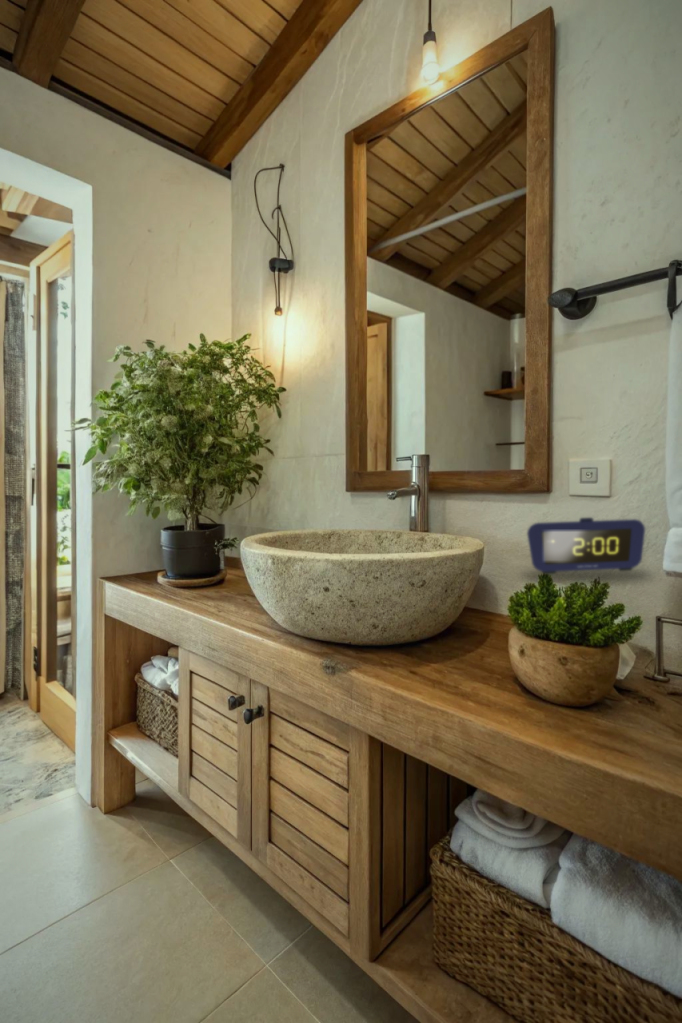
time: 2:00
